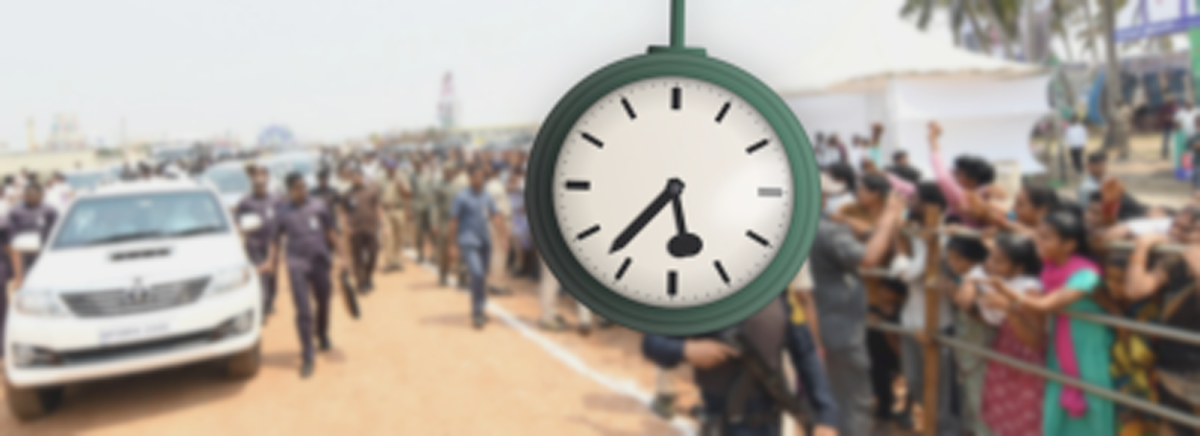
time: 5:37
